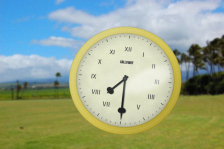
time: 7:30
